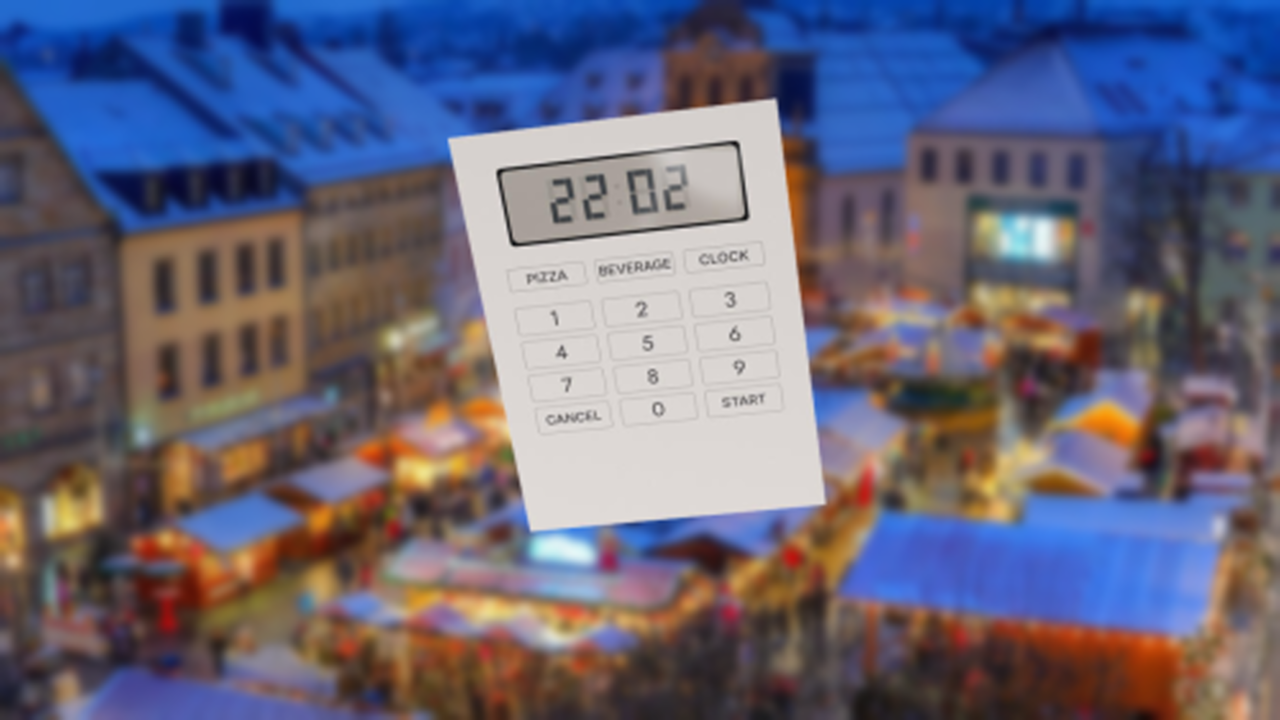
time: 22:02
